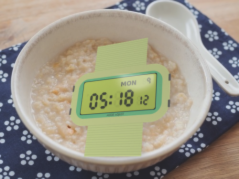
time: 5:18:12
